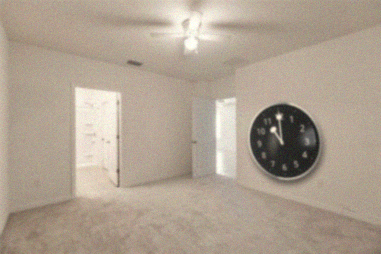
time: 11:00
